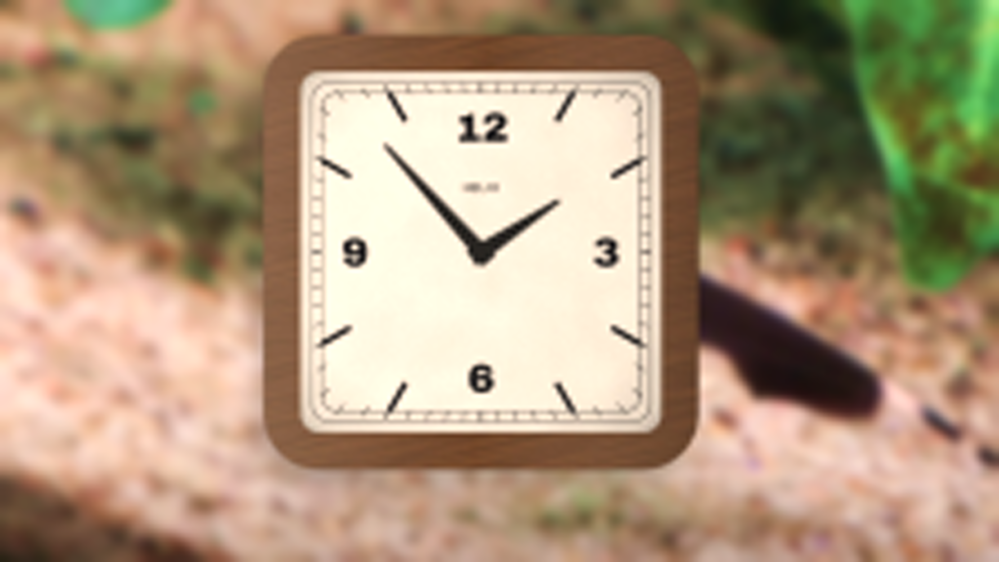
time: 1:53
